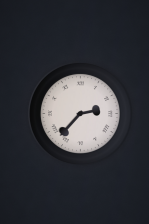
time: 2:37
